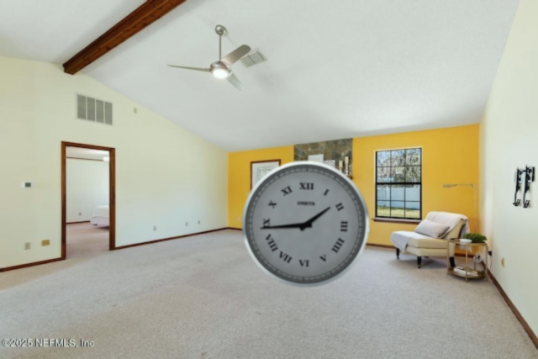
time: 1:44
